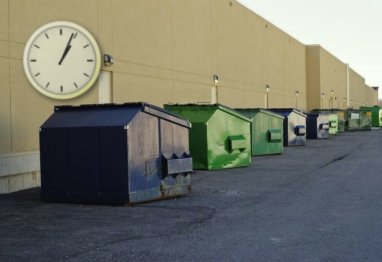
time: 1:04
